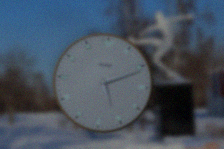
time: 5:11
